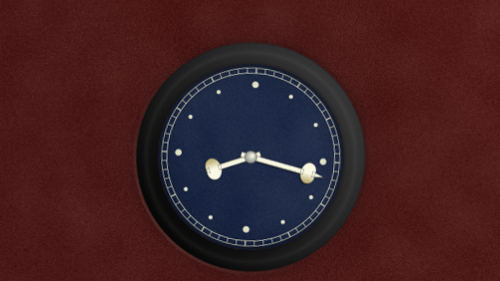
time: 8:17
